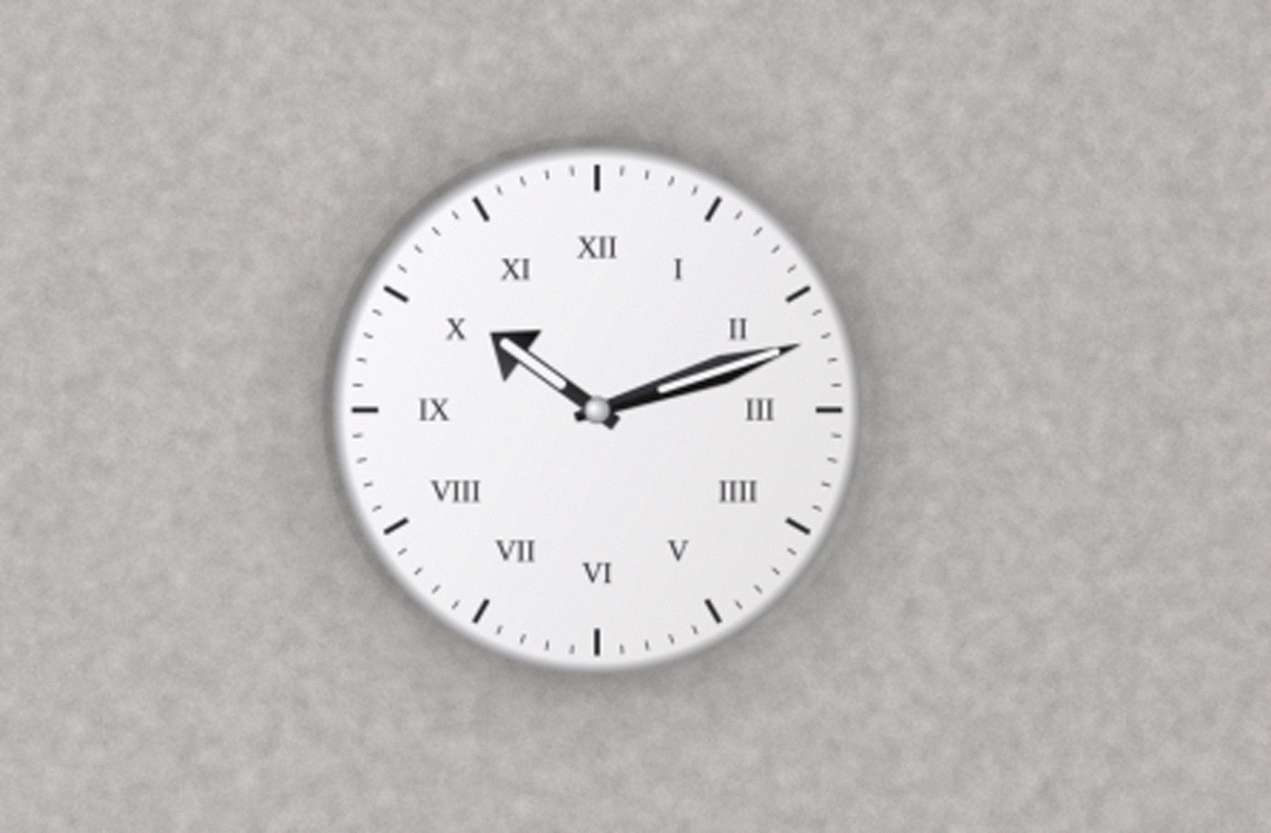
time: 10:12
